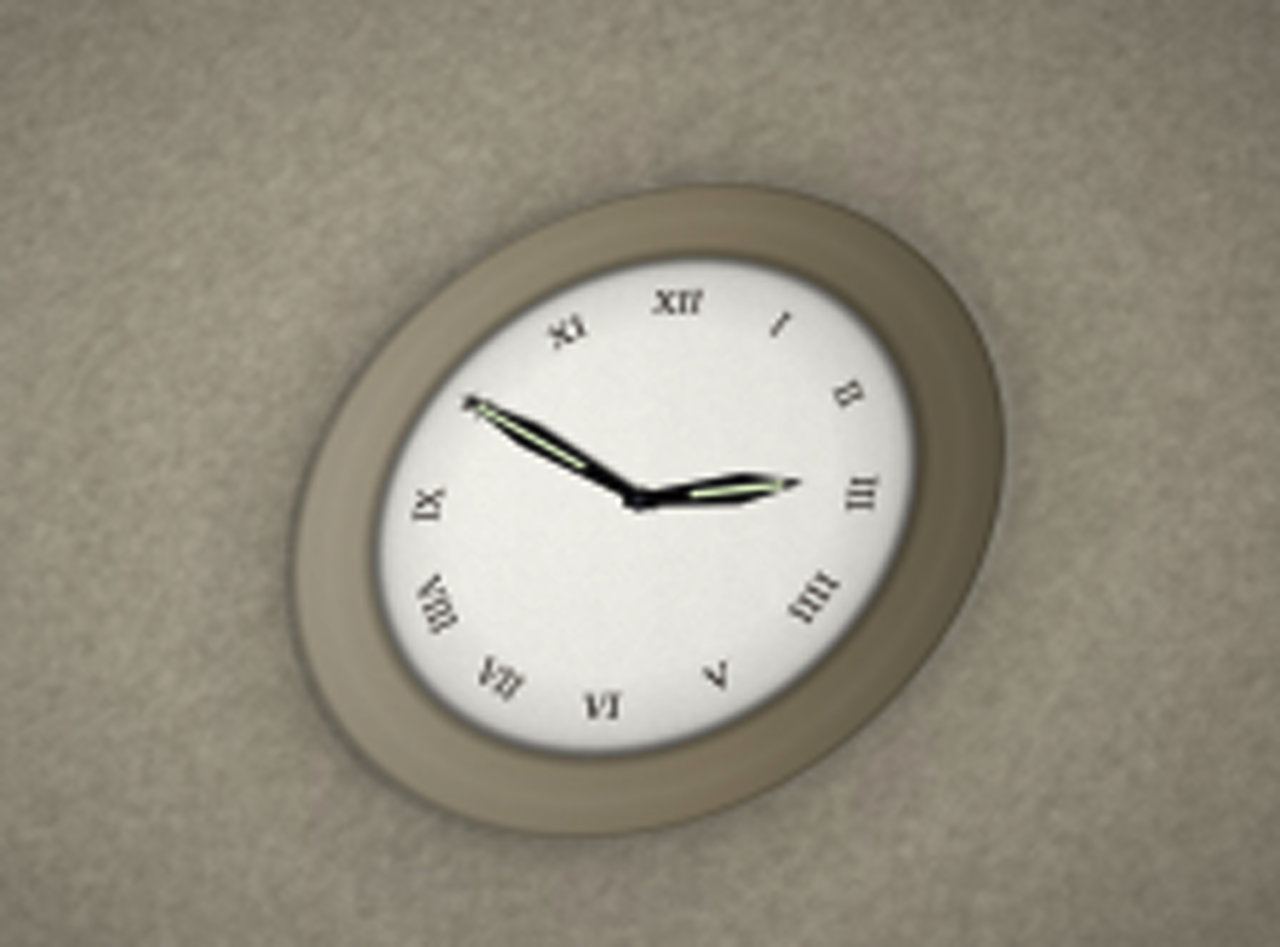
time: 2:50
